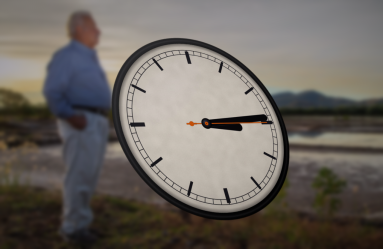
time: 3:14:15
